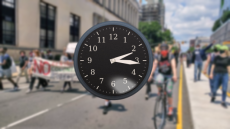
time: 2:16
